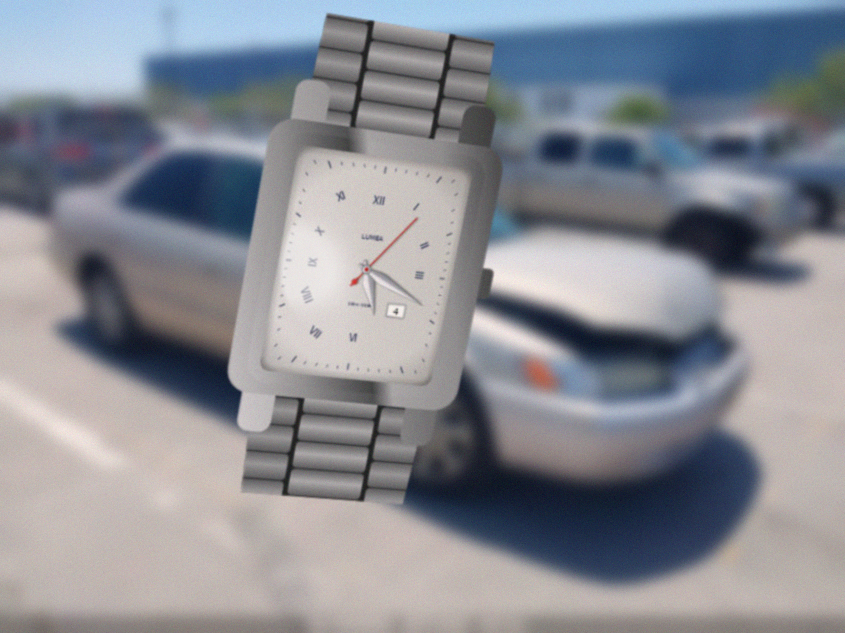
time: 5:19:06
